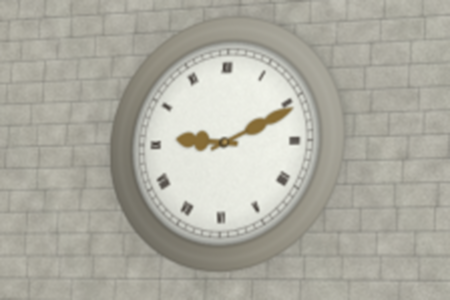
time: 9:11
